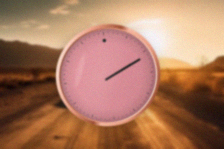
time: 2:11
